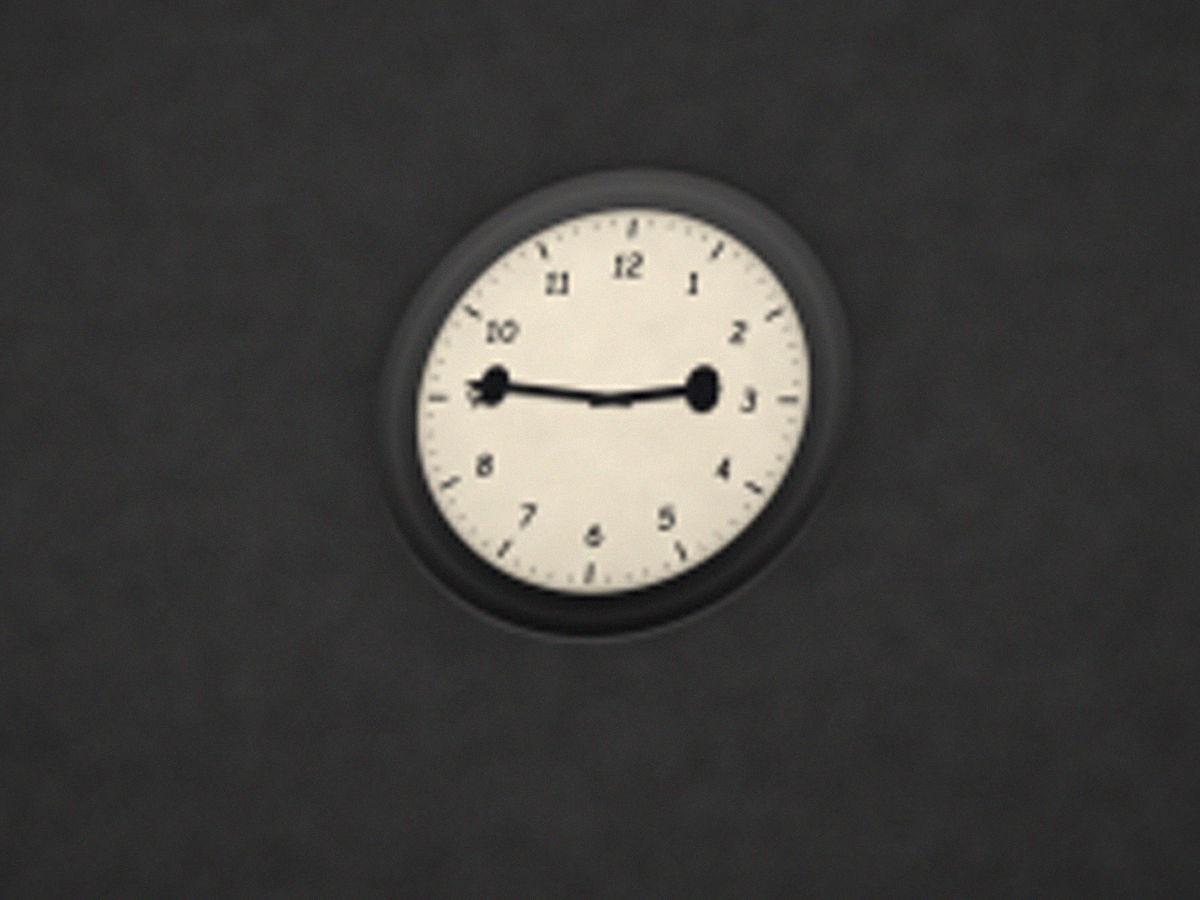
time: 2:46
